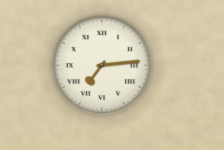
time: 7:14
